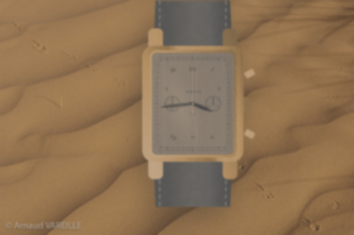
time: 3:44
